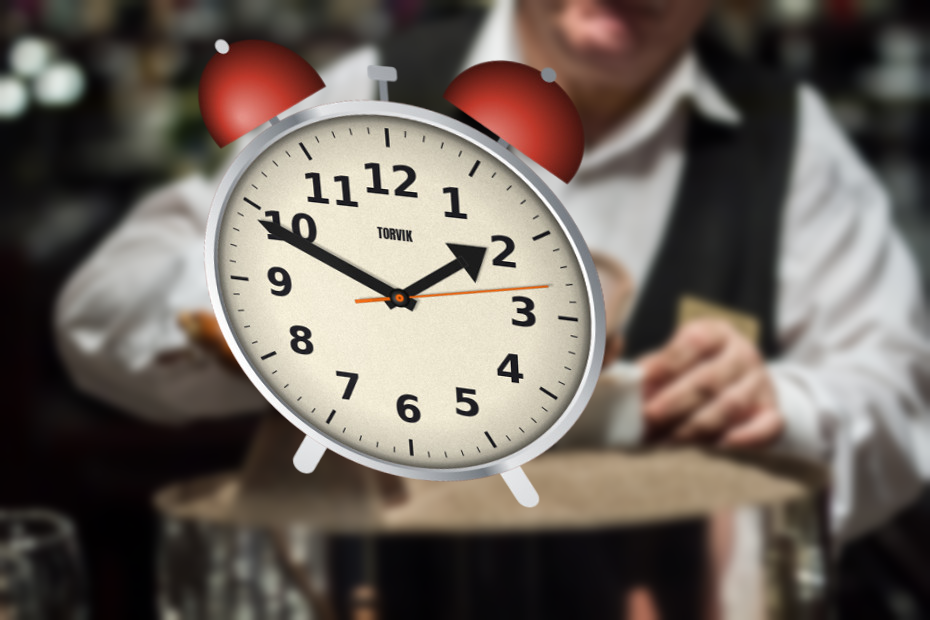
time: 1:49:13
